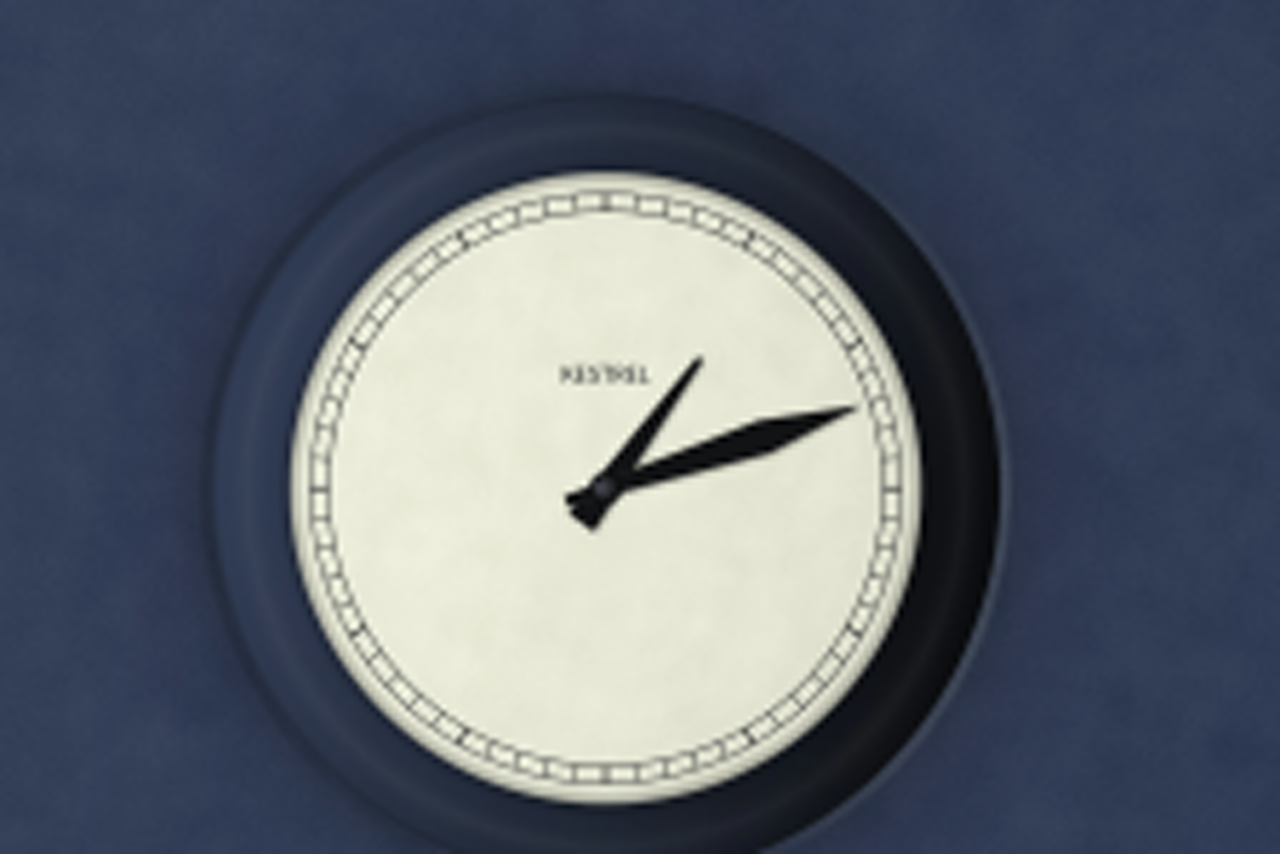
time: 1:12
